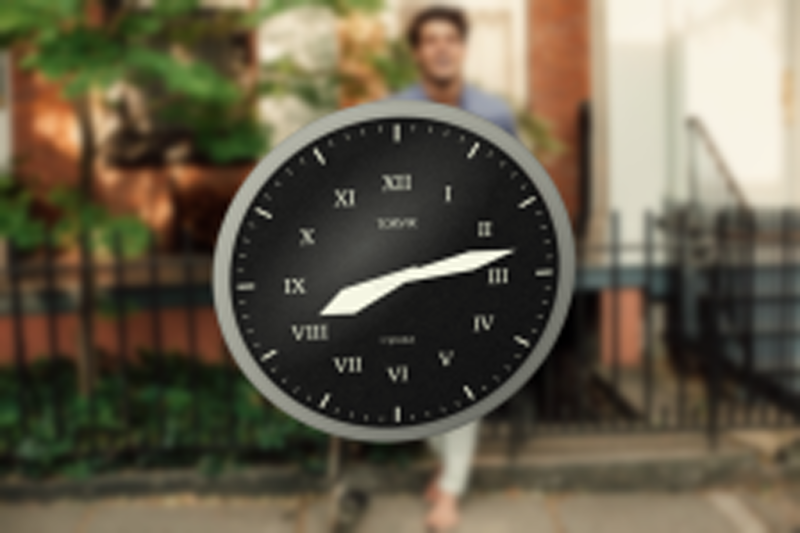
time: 8:13
